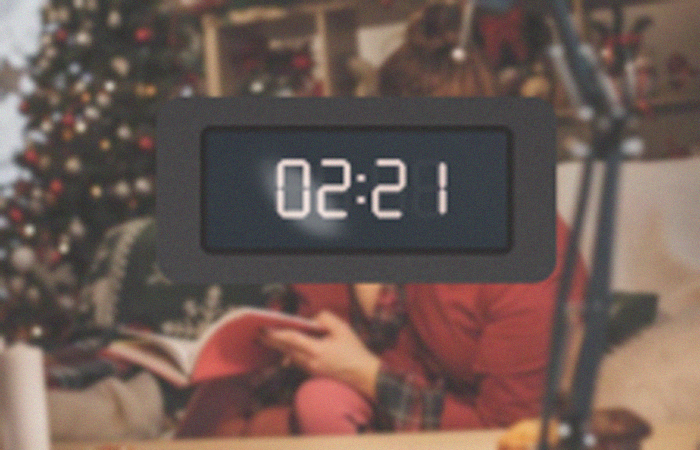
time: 2:21
